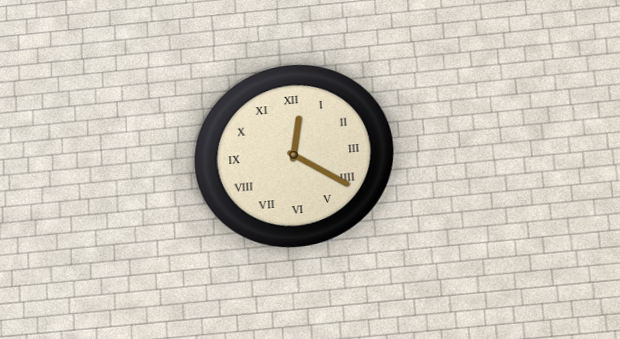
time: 12:21
